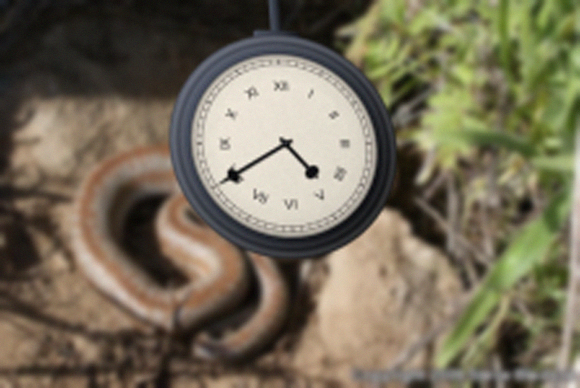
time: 4:40
